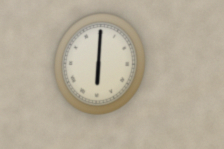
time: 6:00
